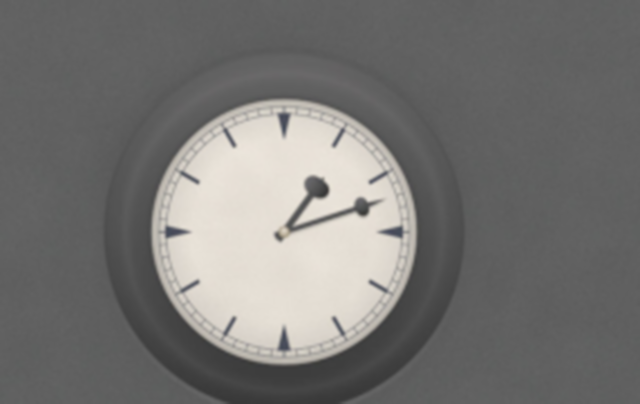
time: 1:12
